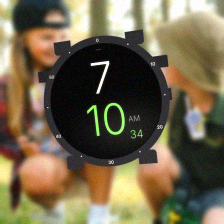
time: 7:10:34
